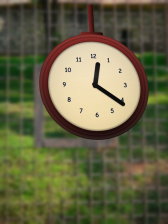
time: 12:21
